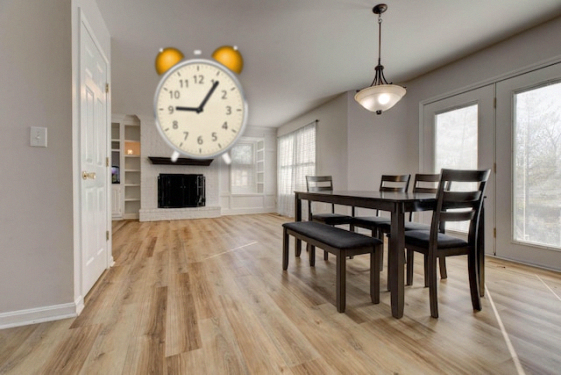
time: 9:06
